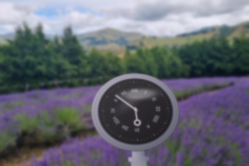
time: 5:52
